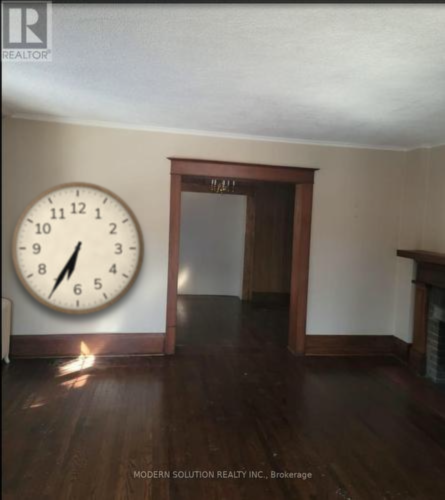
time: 6:35
